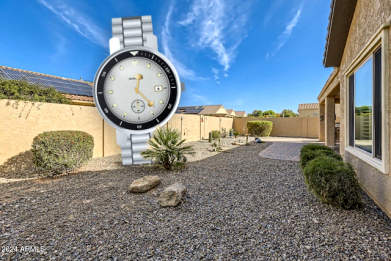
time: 12:23
